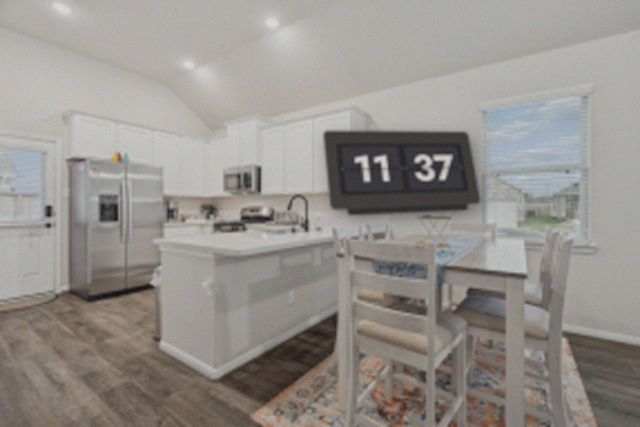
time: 11:37
